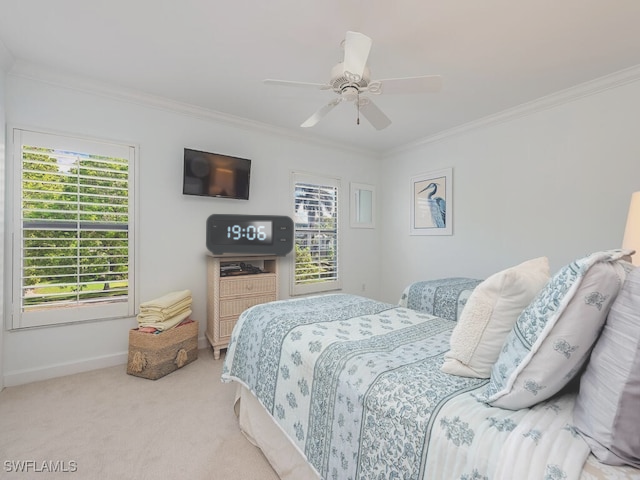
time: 19:06
